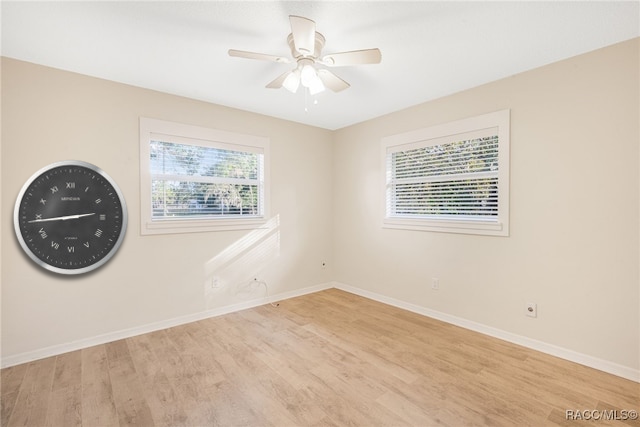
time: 2:44
